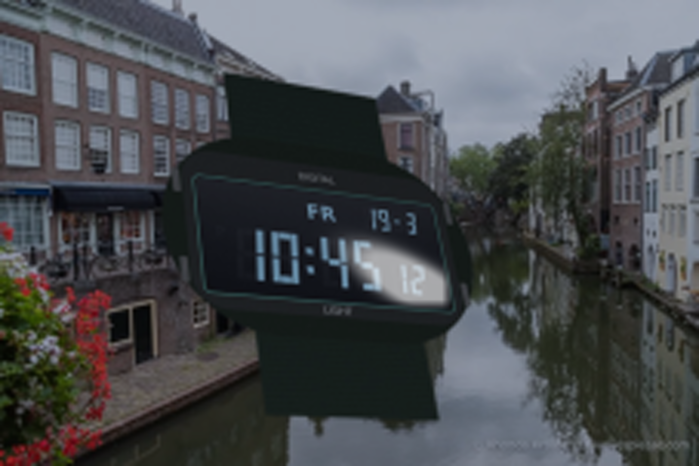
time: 10:45:12
